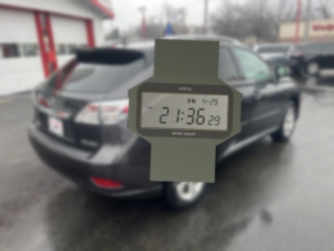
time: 21:36:29
